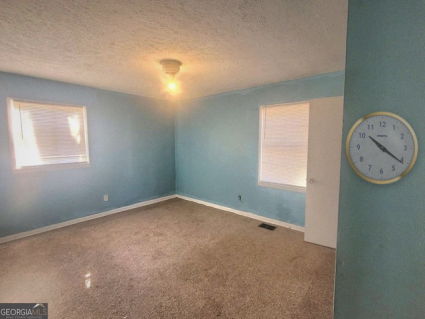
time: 10:21
